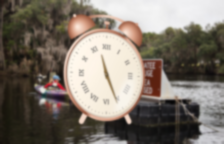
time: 11:26
